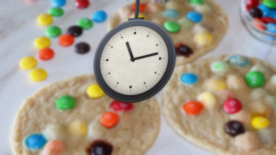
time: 11:13
